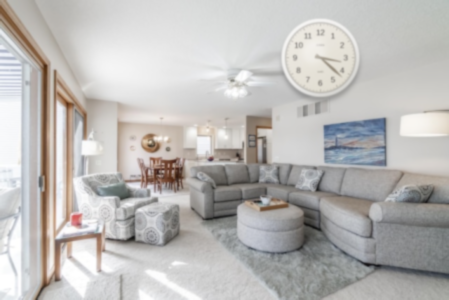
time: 3:22
